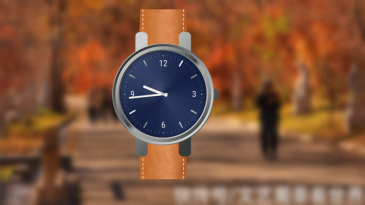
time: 9:44
